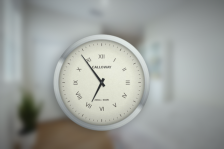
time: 6:54
